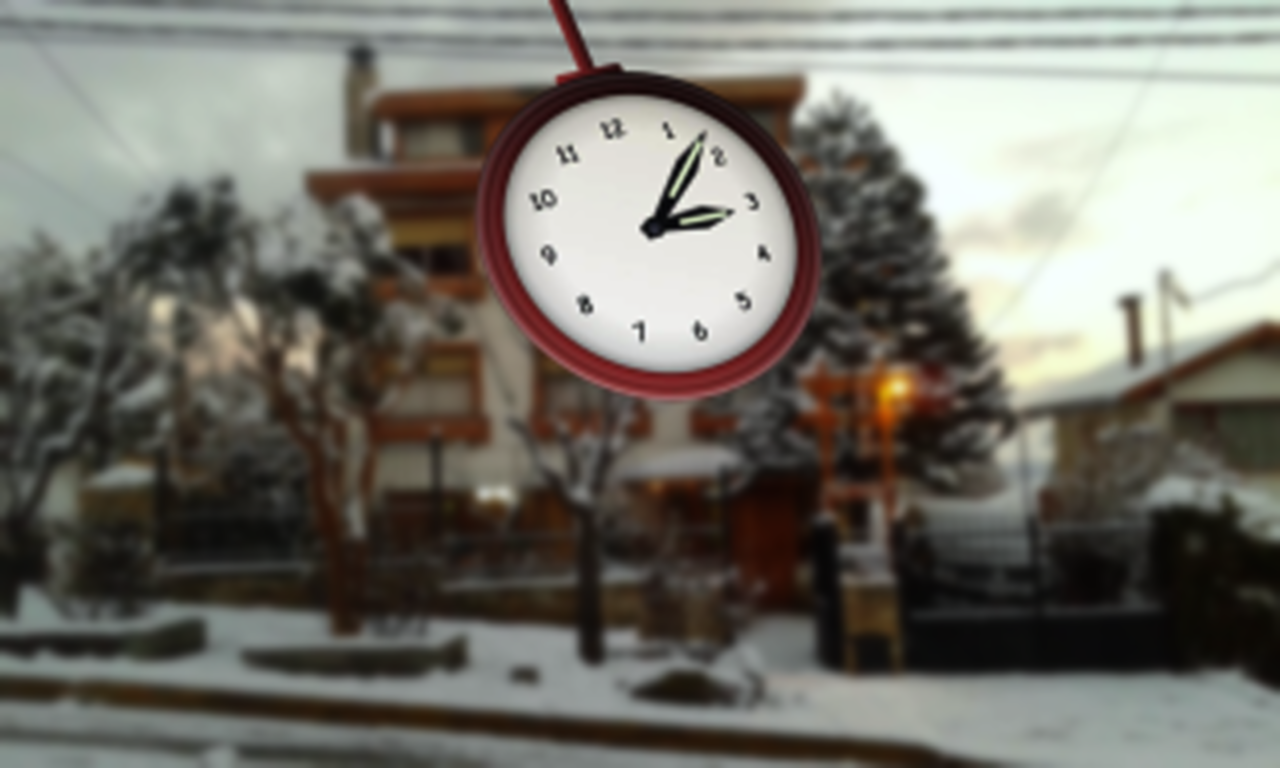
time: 3:08
